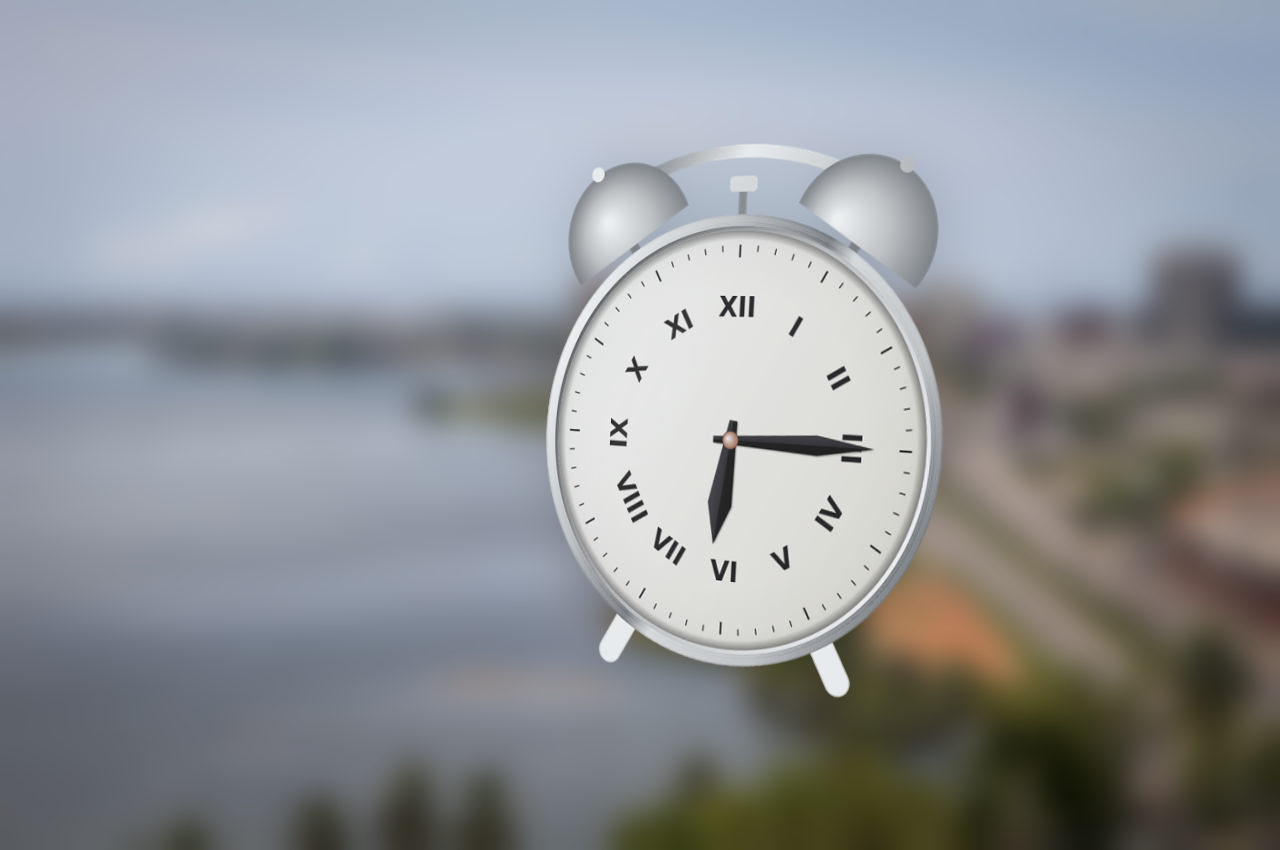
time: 6:15
